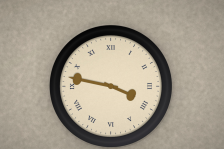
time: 3:47
